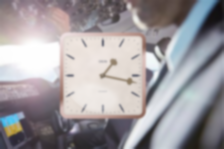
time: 1:17
